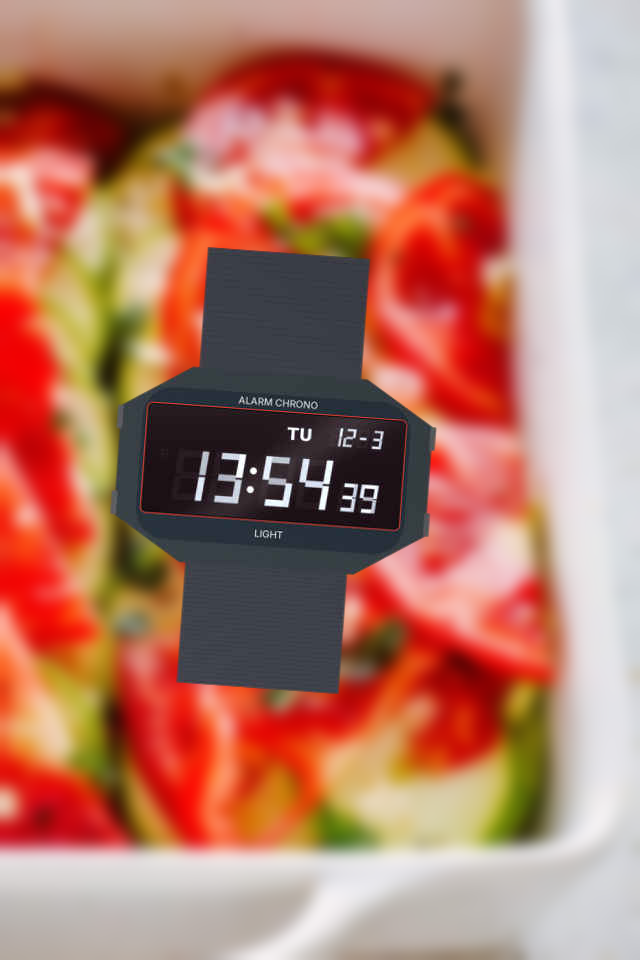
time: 13:54:39
